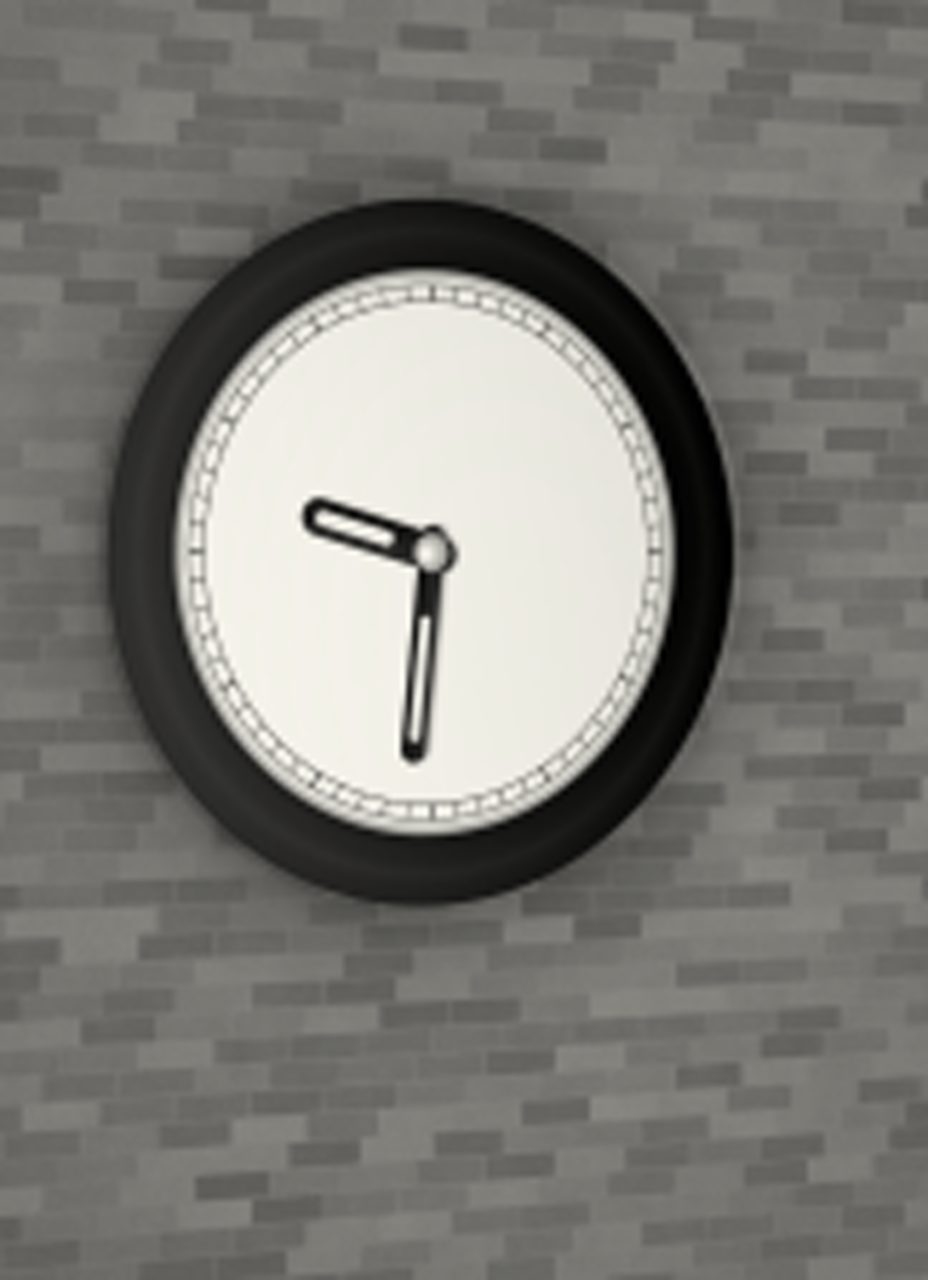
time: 9:31
